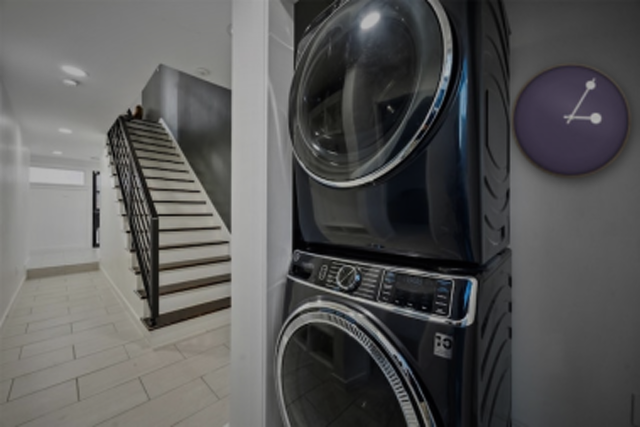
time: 3:05
